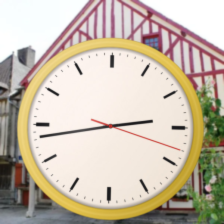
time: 2:43:18
